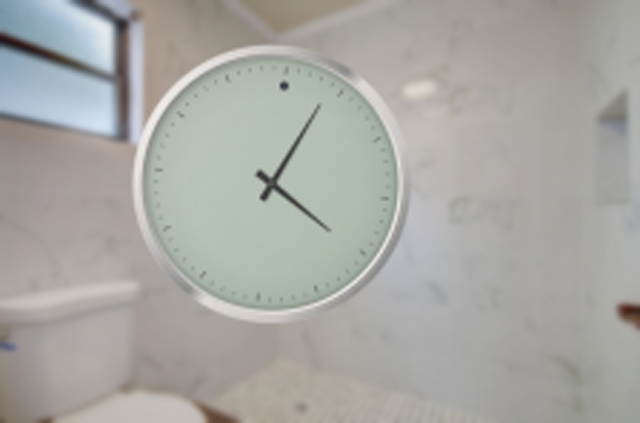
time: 4:04
